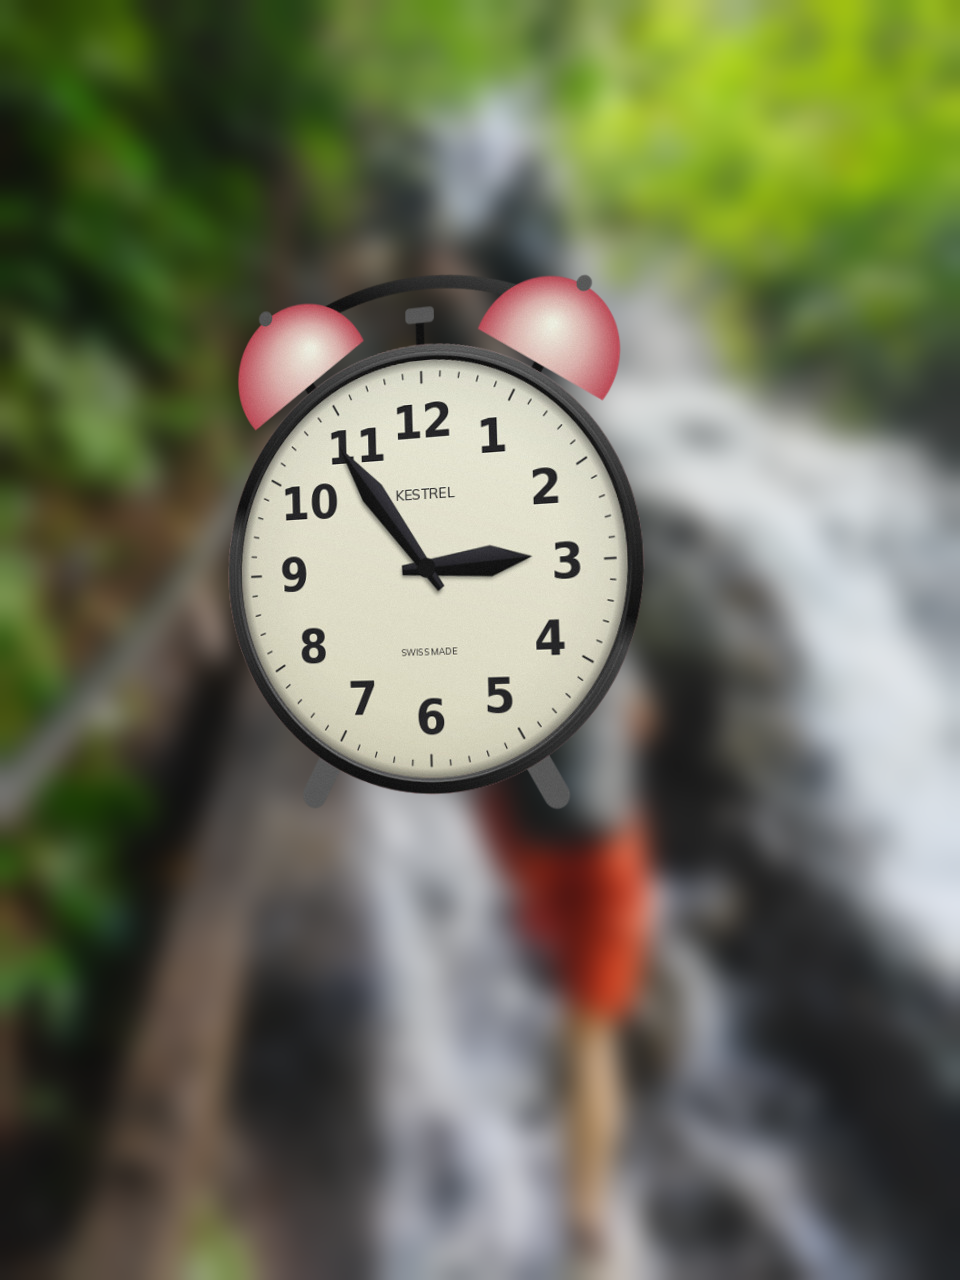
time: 2:54
